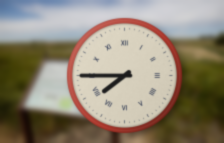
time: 7:45
